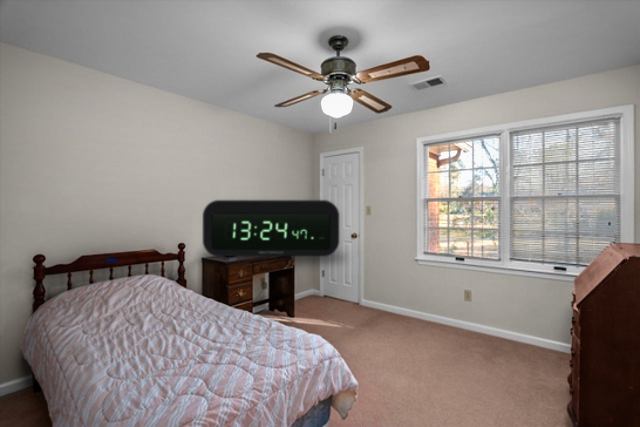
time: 13:24:47
